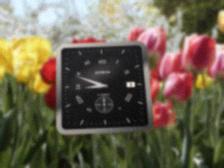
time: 8:49
